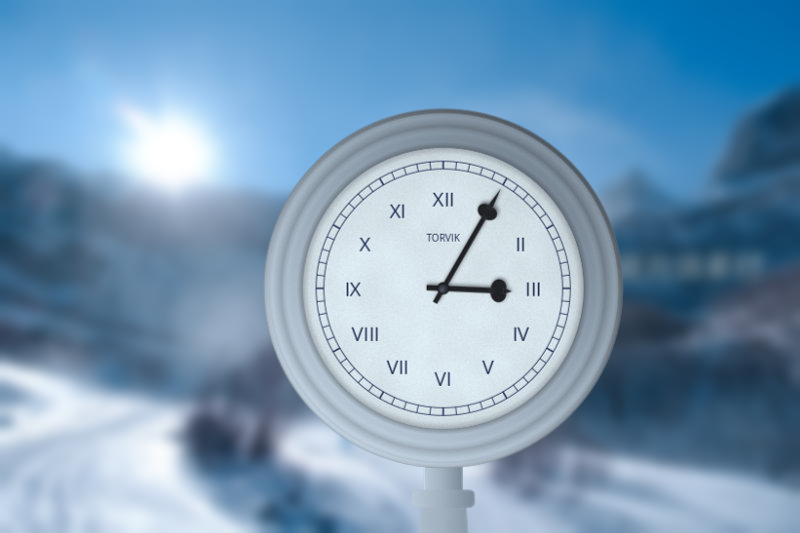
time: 3:05
